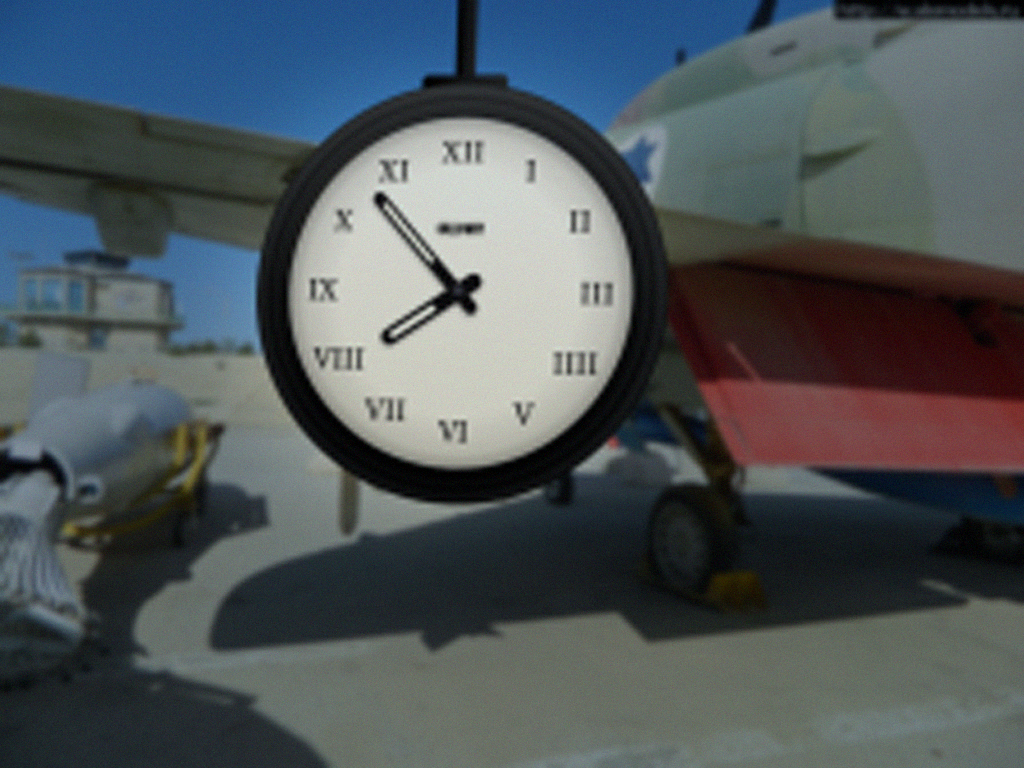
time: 7:53
